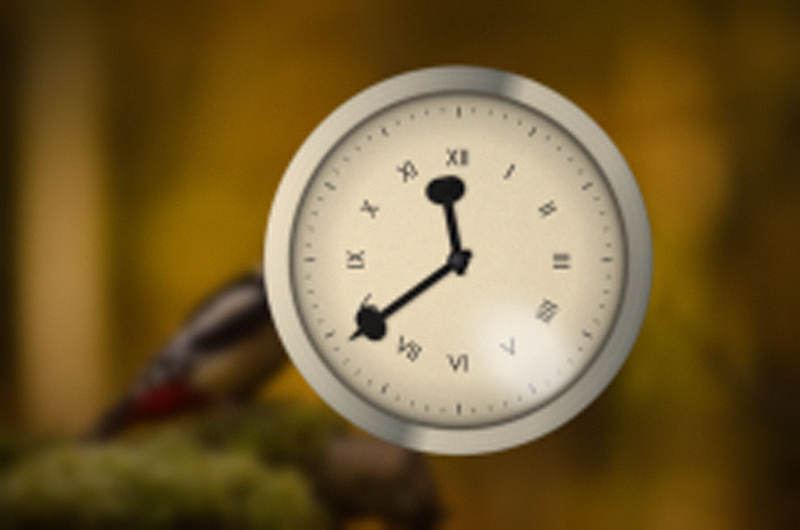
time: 11:39
